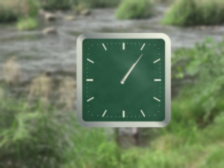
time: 1:06
